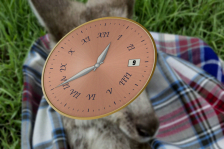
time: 12:40
